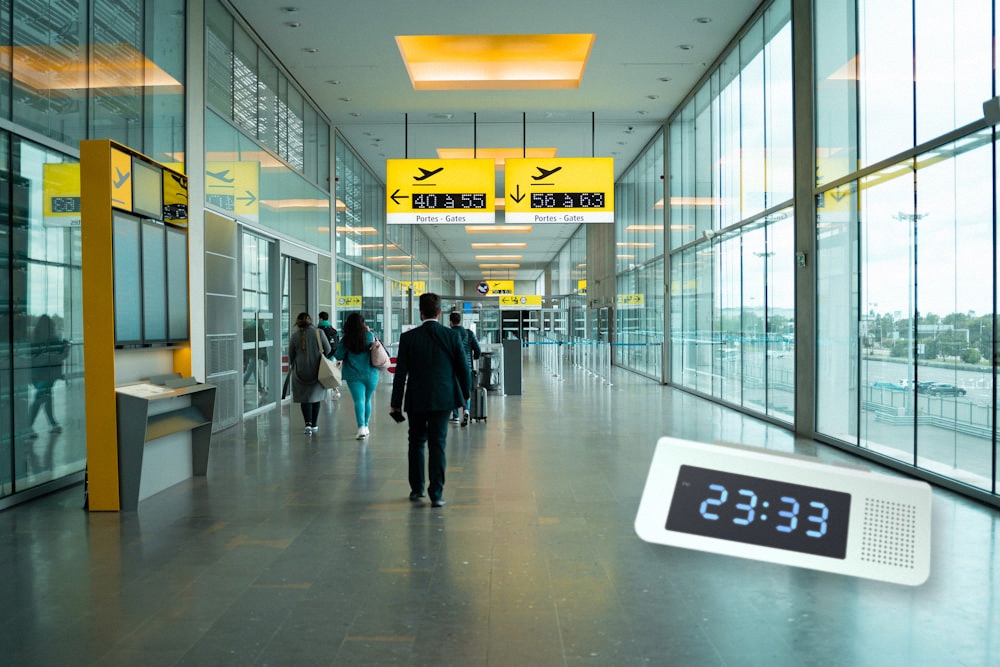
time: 23:33
